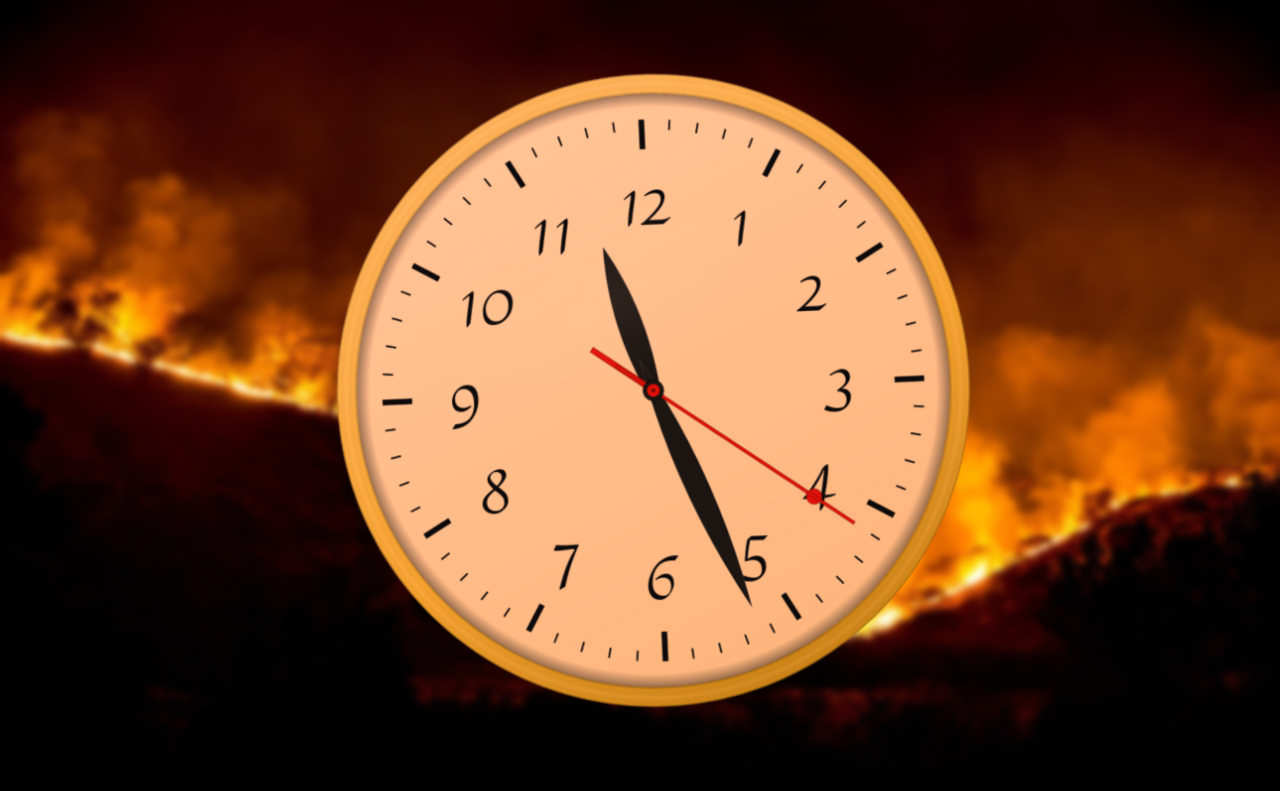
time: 11:26:21
